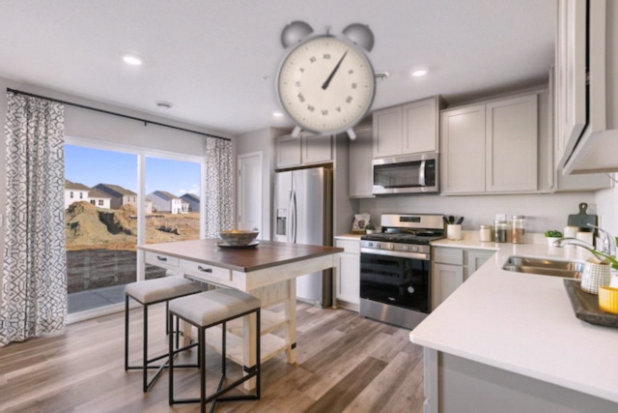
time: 1:05
